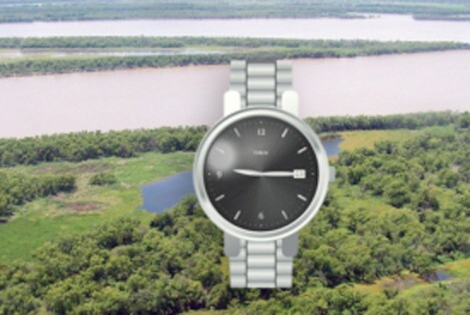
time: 9:15
